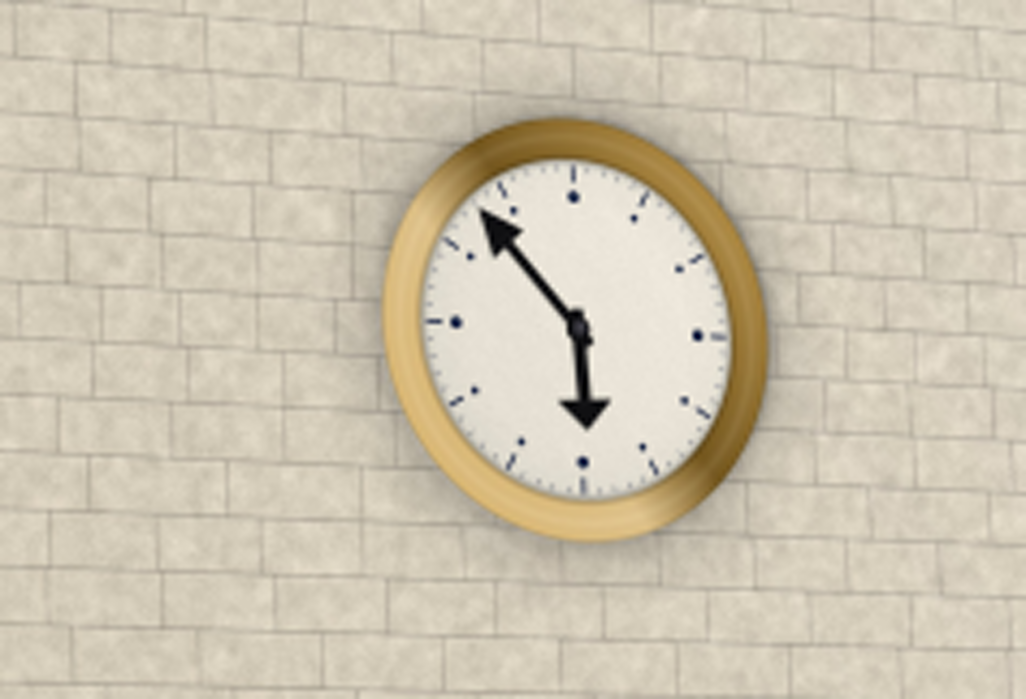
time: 5:53
